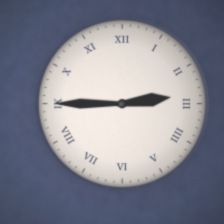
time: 2:45
